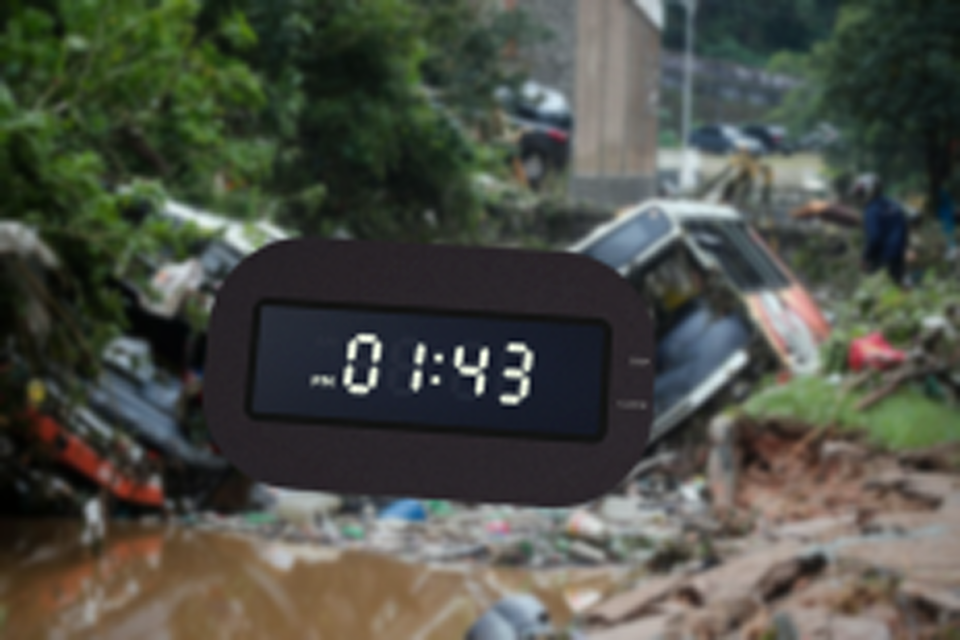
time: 1:43
